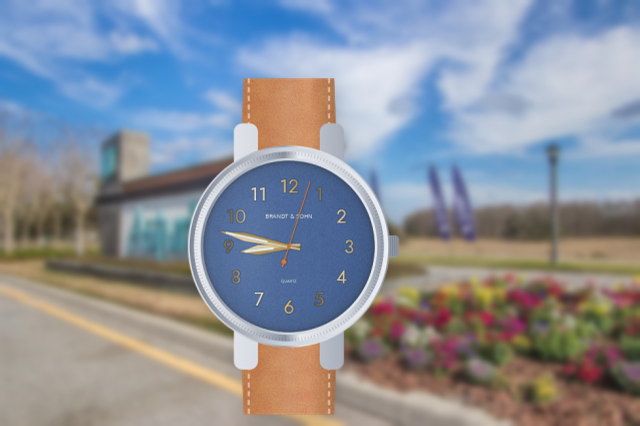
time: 8:47:03
